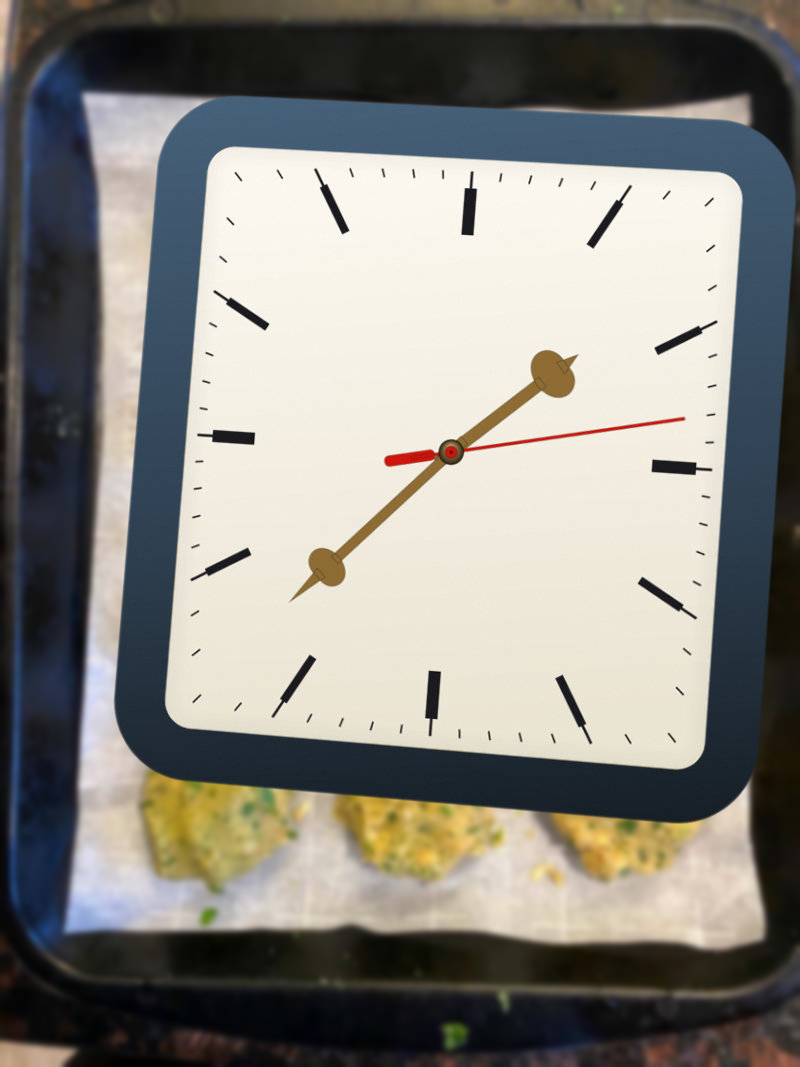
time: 1:37:13
